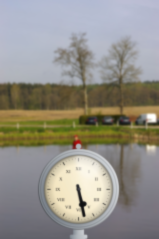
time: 5:28
